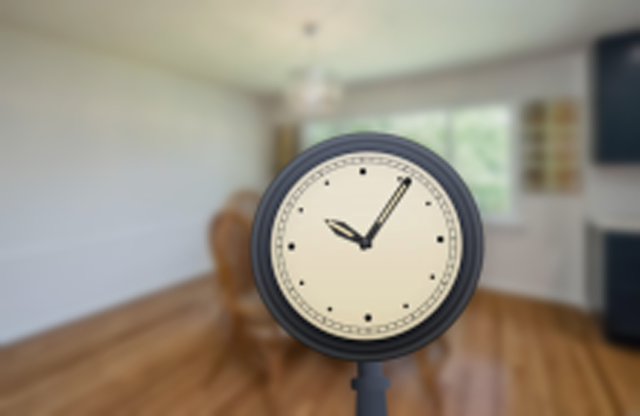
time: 10:06
